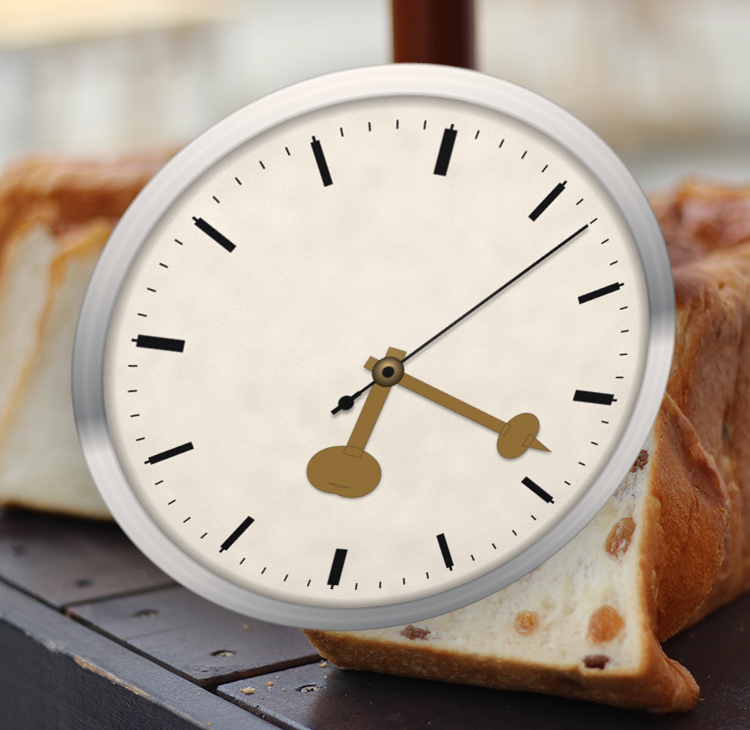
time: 6:18:07
